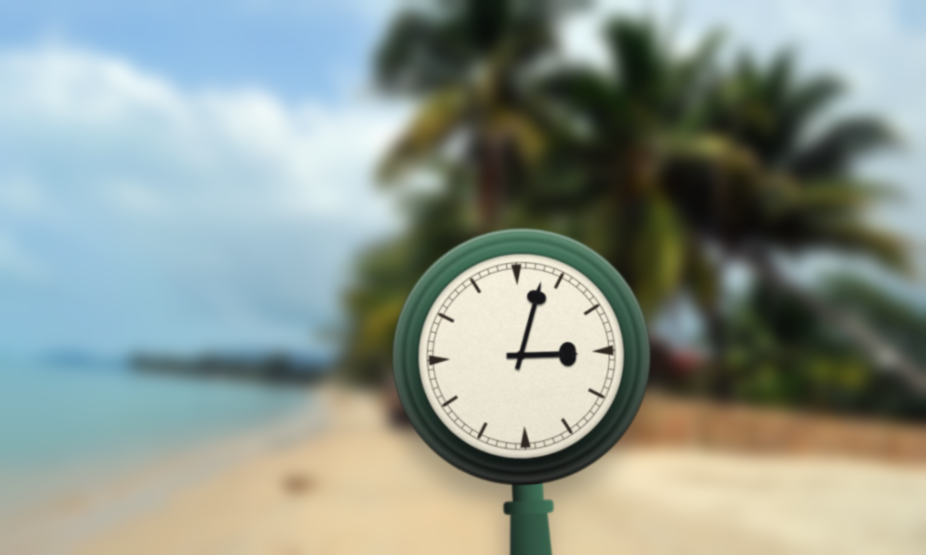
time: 3:03
